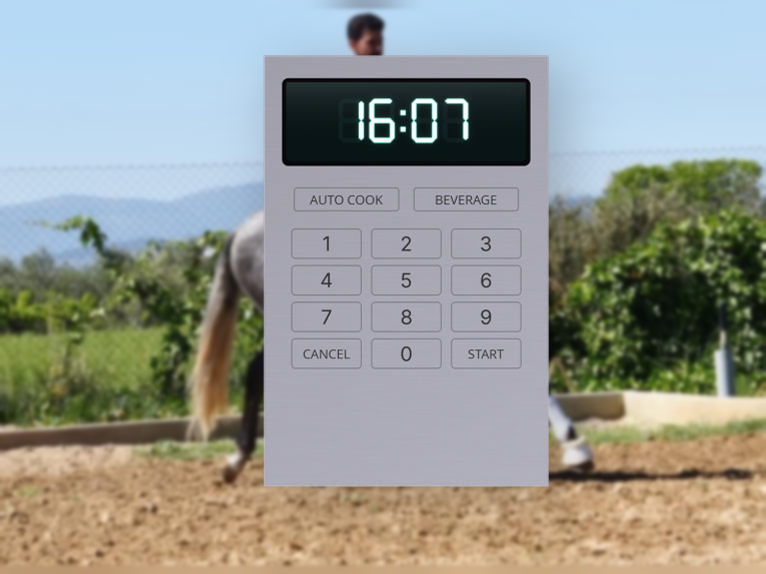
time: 16:07
